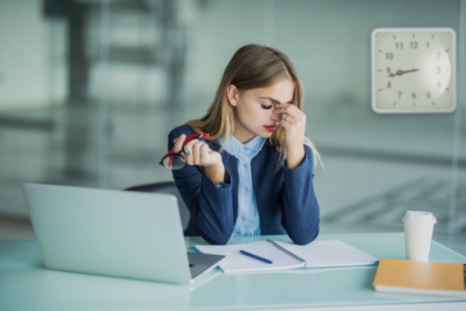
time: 8:43
